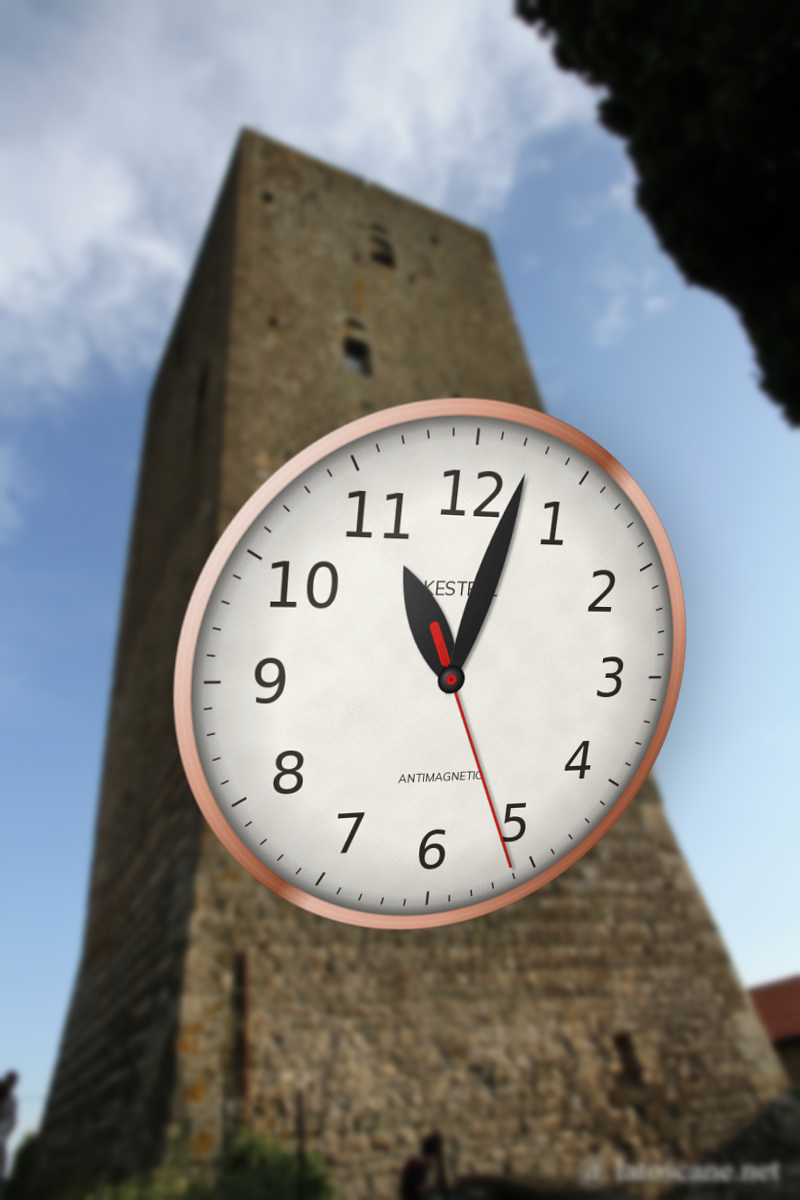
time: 11:02:26
